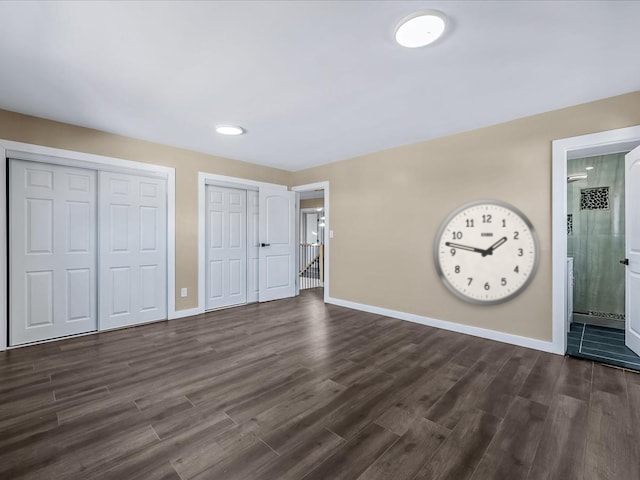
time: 1:47
